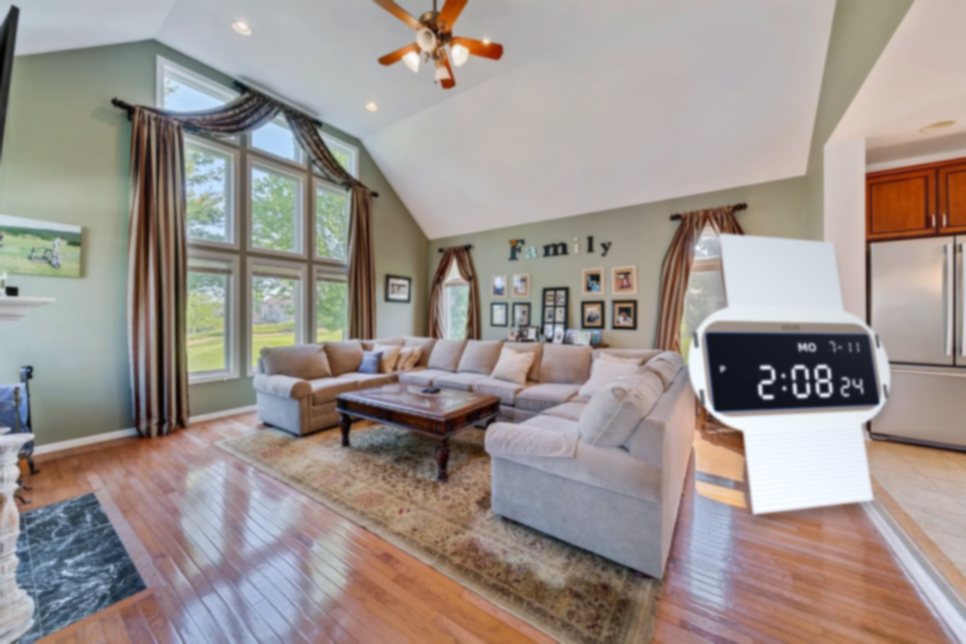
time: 2:08:24
